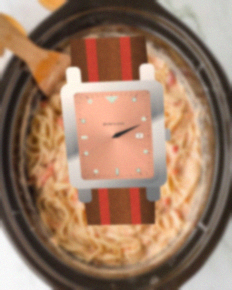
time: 2:11
